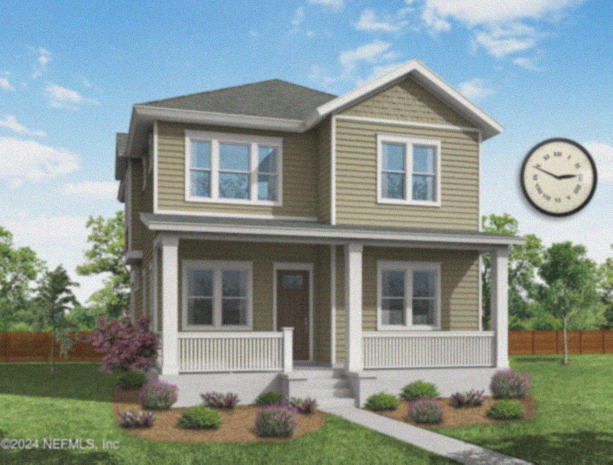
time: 2:49
